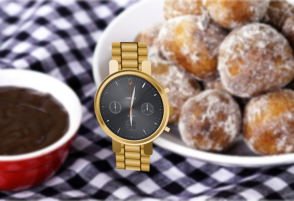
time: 6:02
